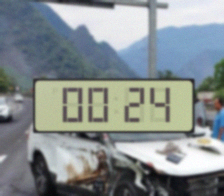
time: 0:24
